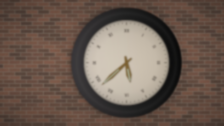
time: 5:38
